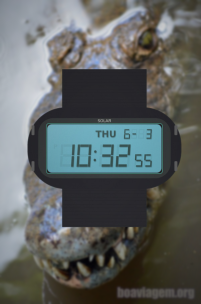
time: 10:32:55
